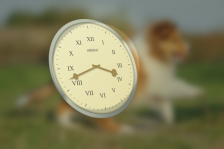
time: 3:42
